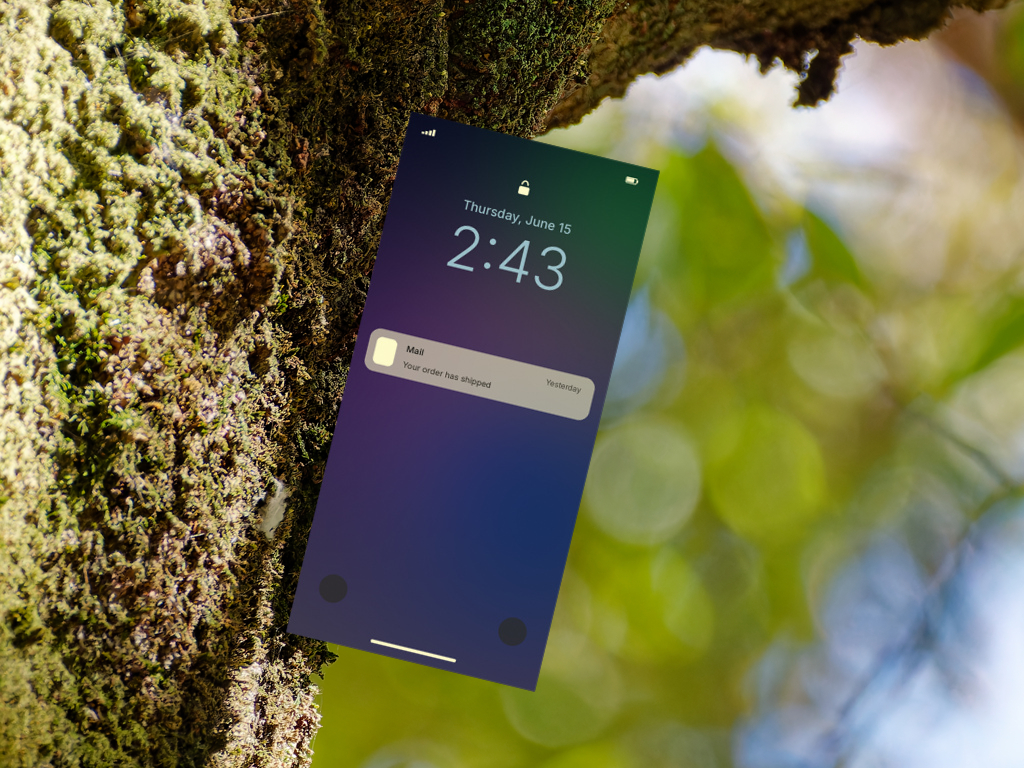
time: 2:43
